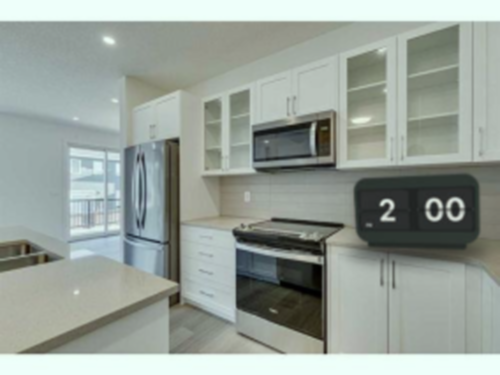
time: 2:00
